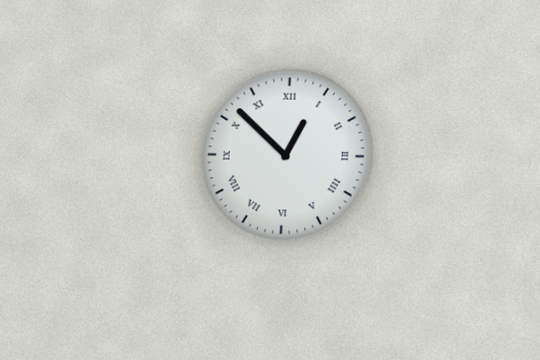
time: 12:52
